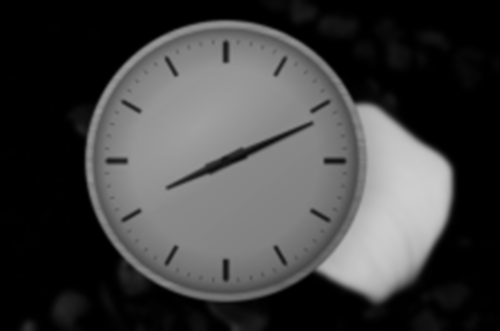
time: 8:11
